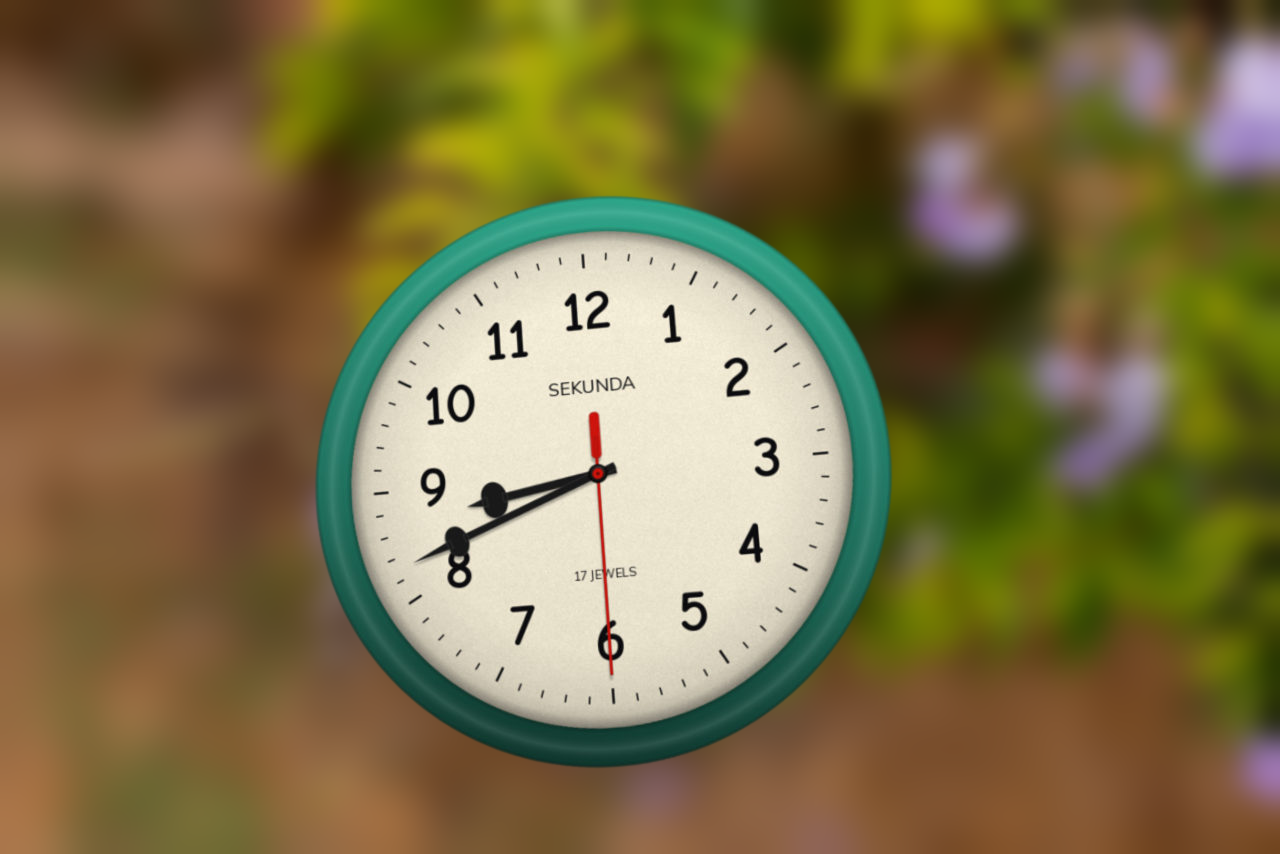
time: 8:41:30
